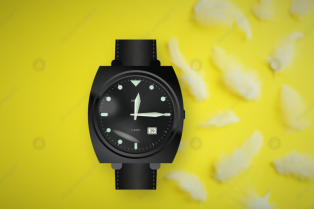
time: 12:15
